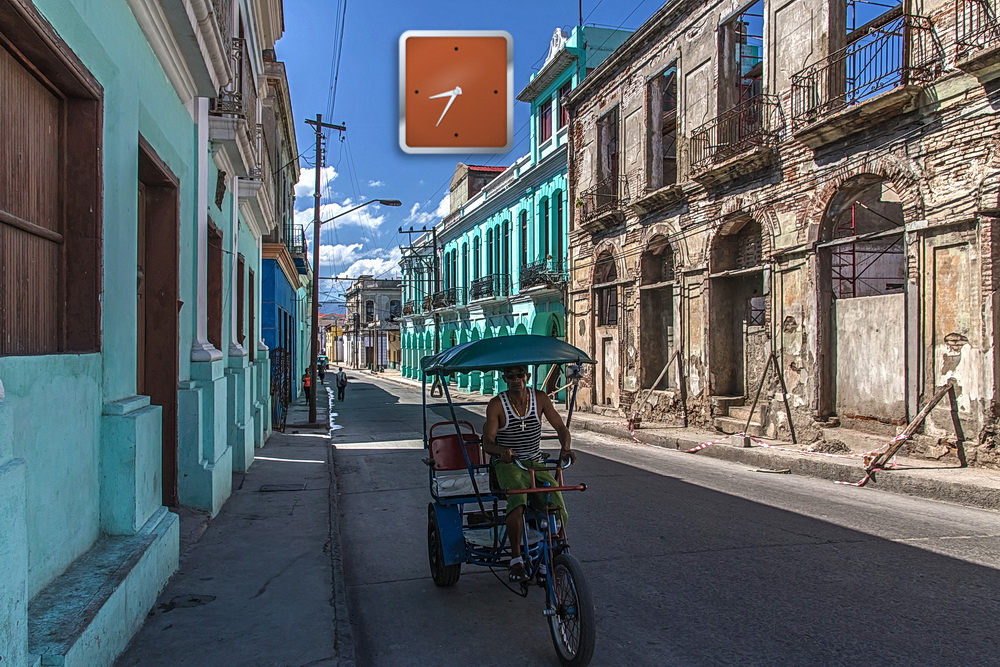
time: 8:35
